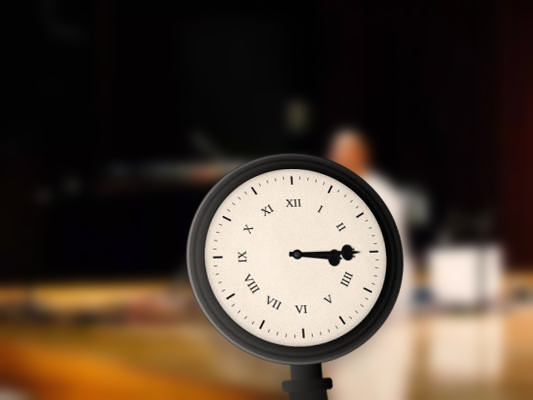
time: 3:15
